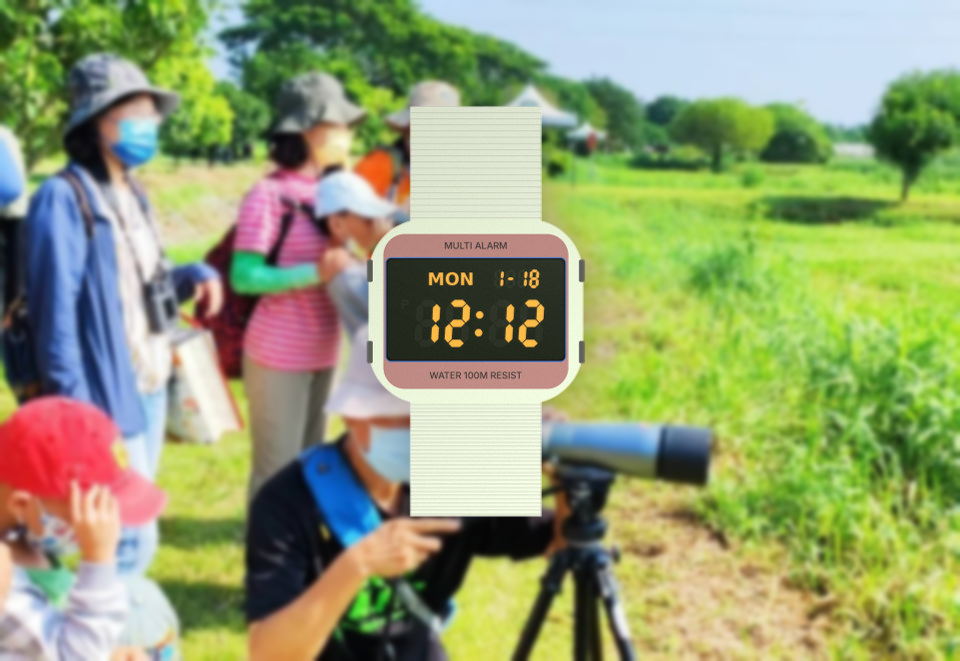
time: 12:12
